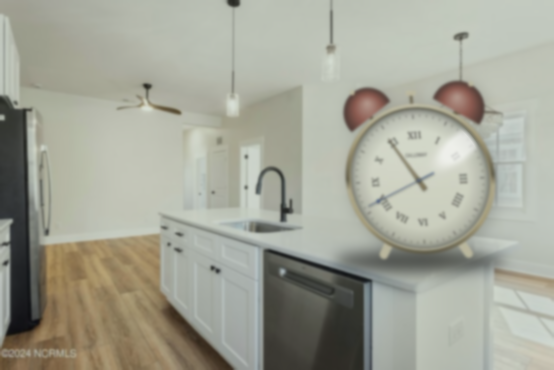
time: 10:54:41
